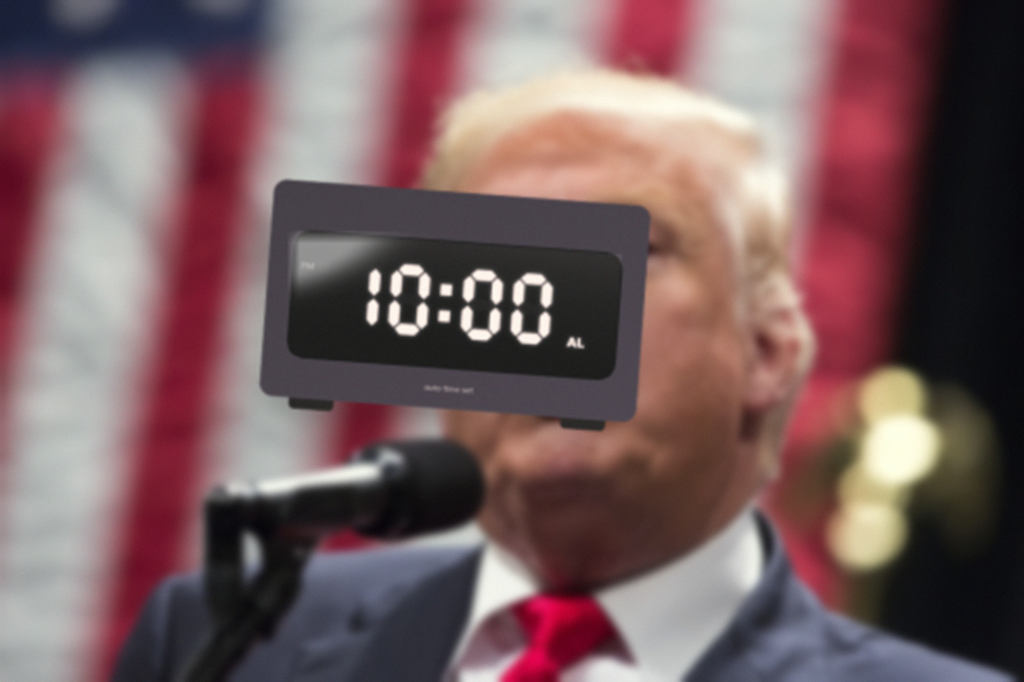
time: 10:00
